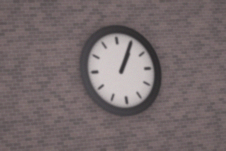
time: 1:05
